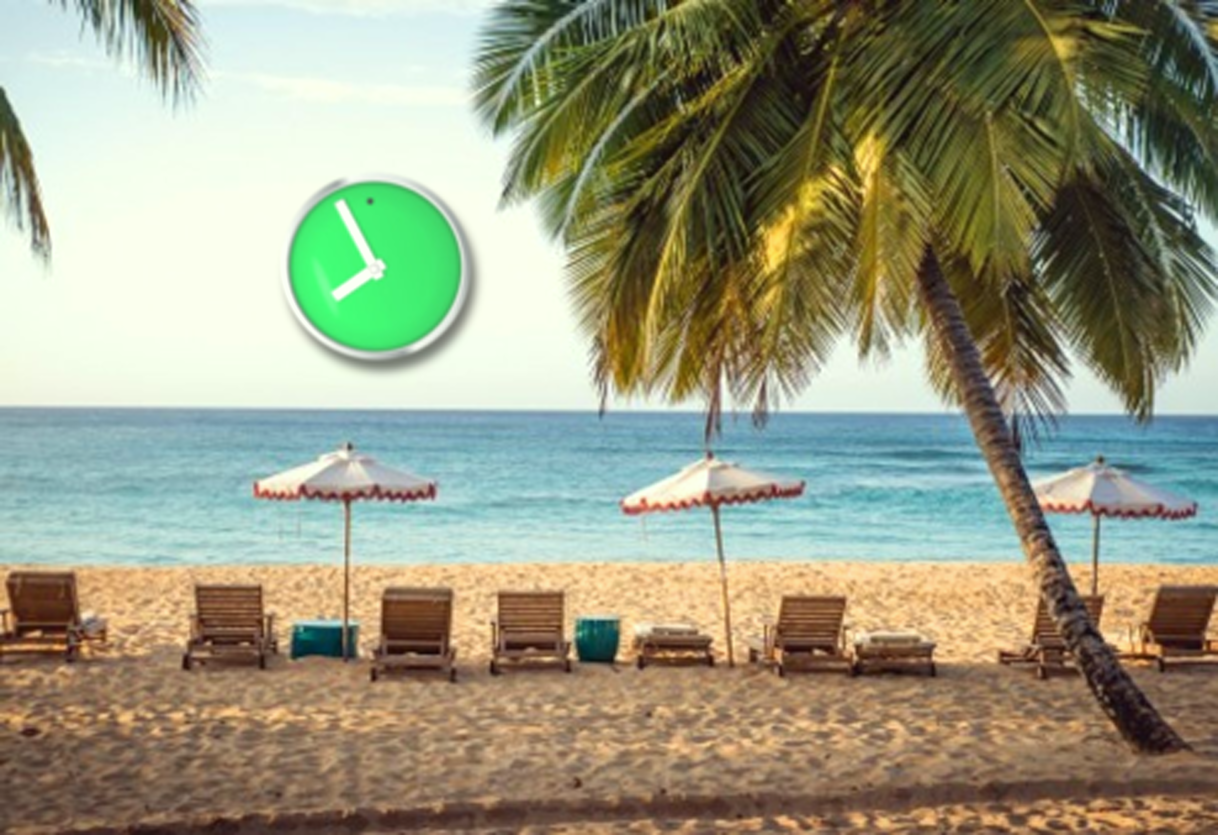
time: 7:56
